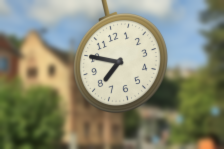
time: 7:50
